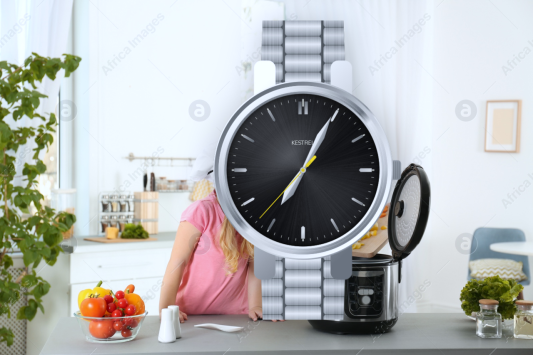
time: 7:04:37
